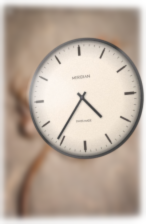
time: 4:36
